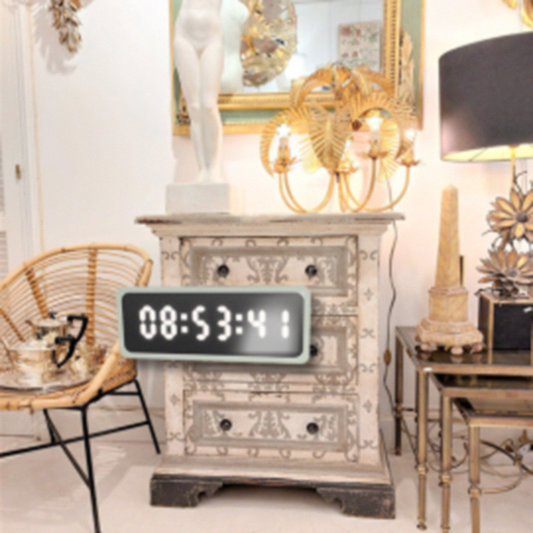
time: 8:53:41
